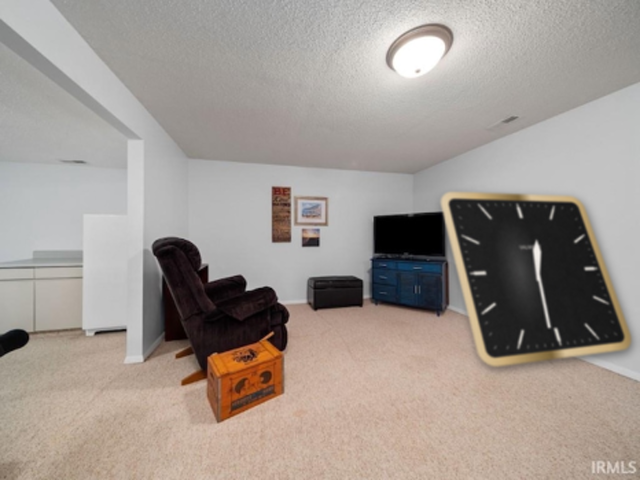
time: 12:31
